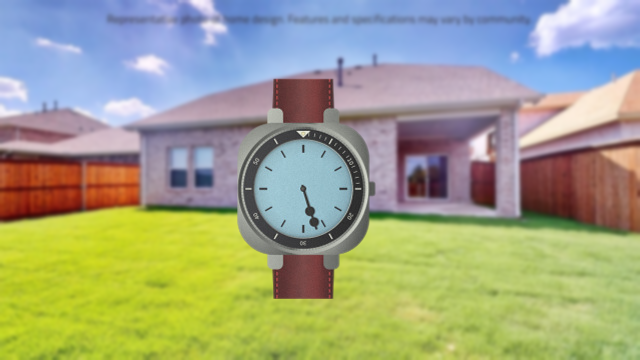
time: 5:27
